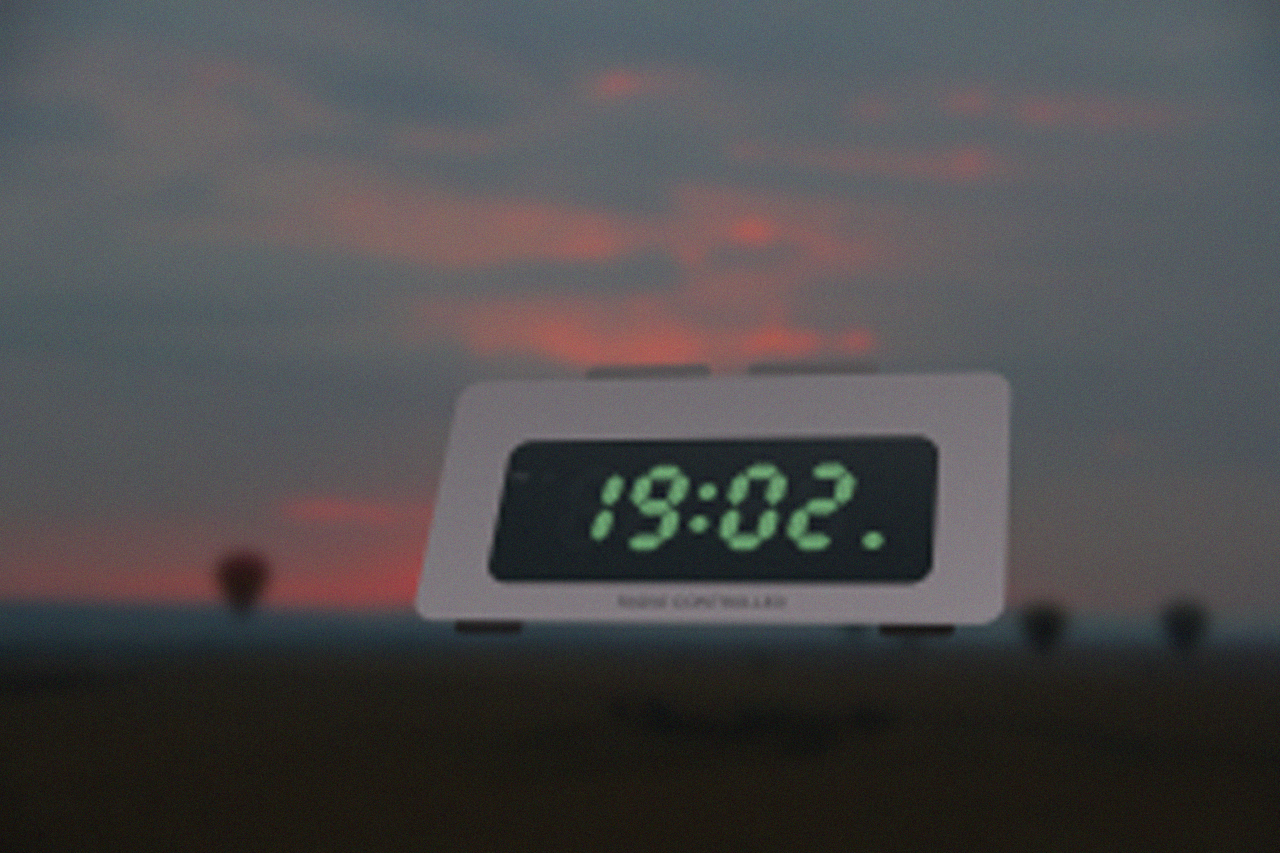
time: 19:02
